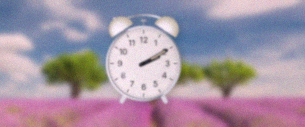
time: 2:10
